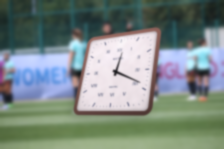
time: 12:19
